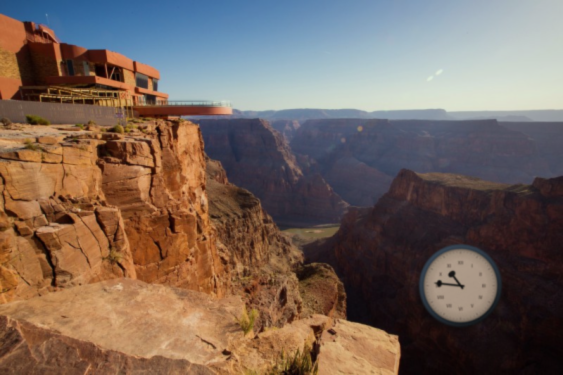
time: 10:46
